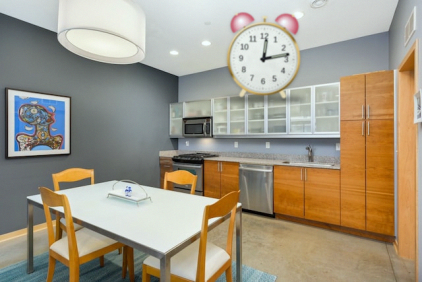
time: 12:13
